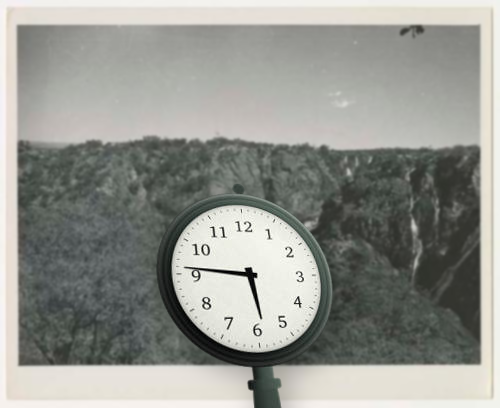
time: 5:46
